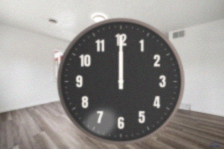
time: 12:00
